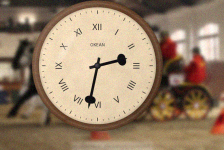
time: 2:32
